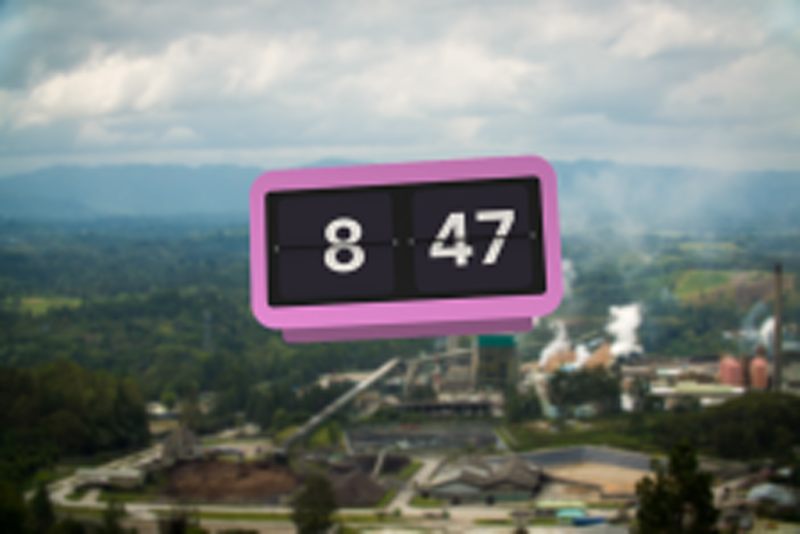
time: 8:47
